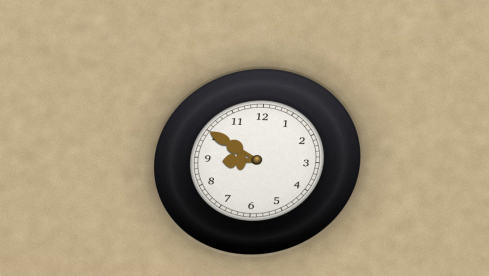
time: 8:50
